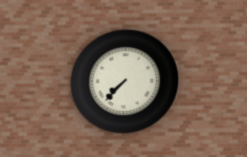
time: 7:37
